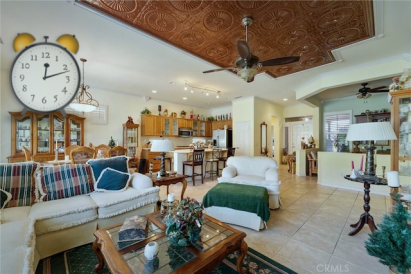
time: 12:12
